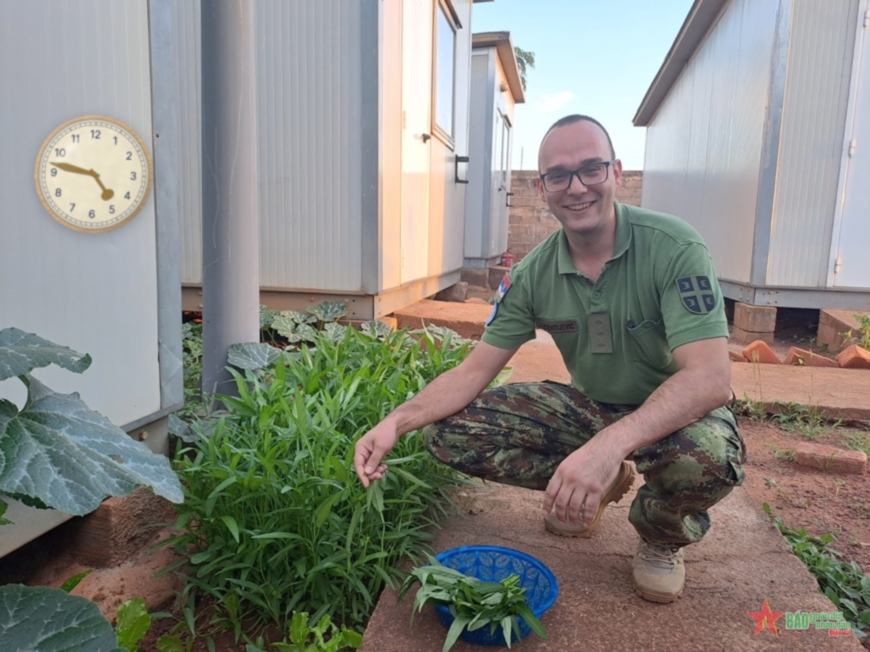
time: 4:47
